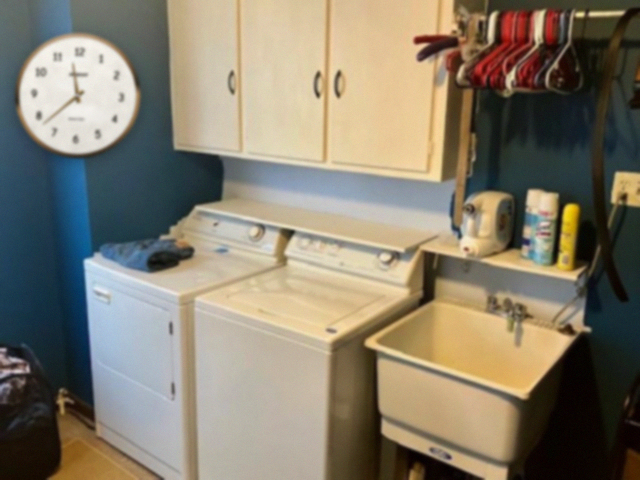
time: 11:38
